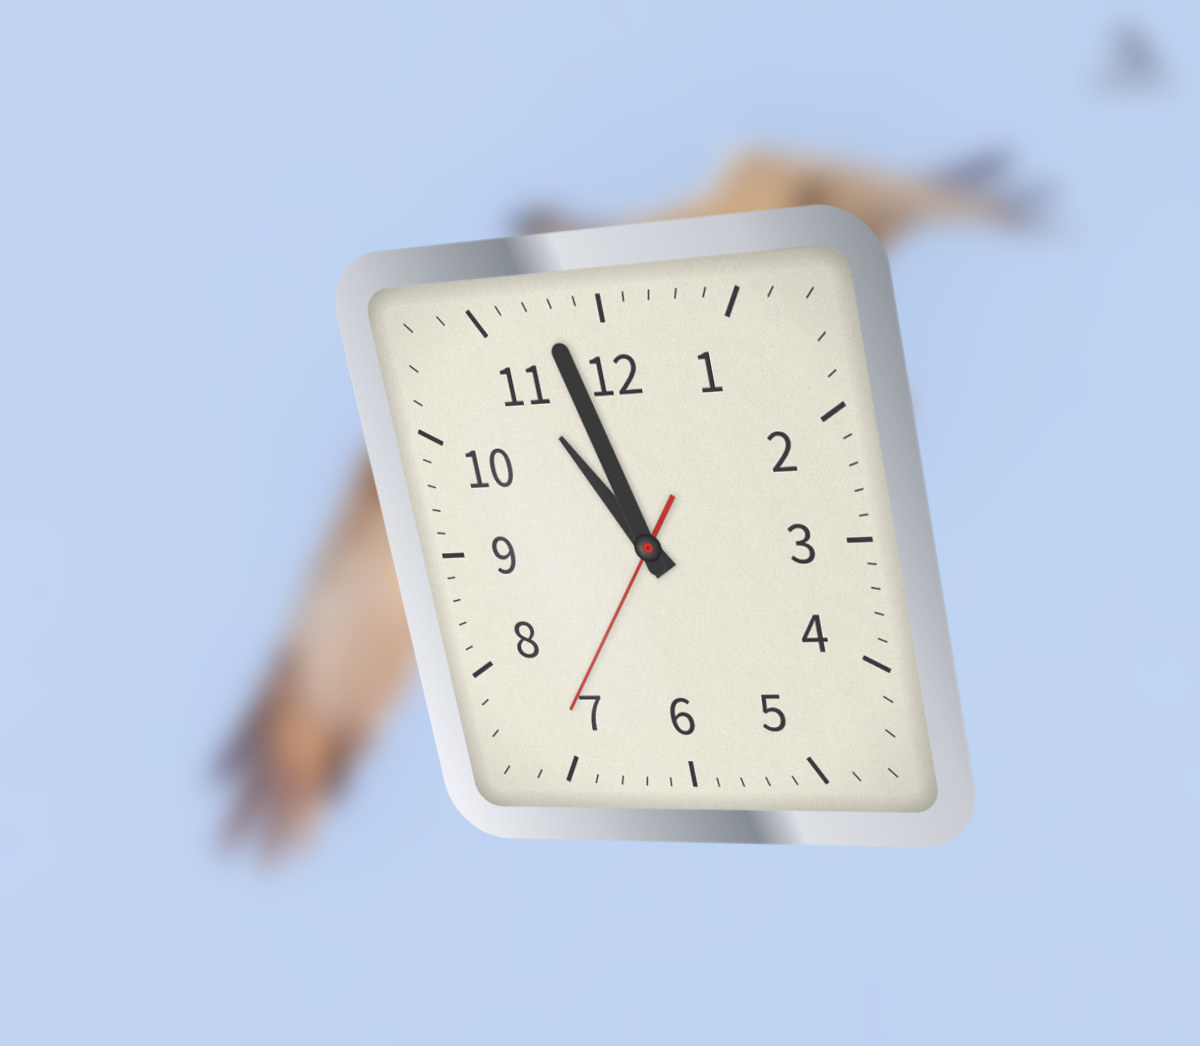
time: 10:57:36
